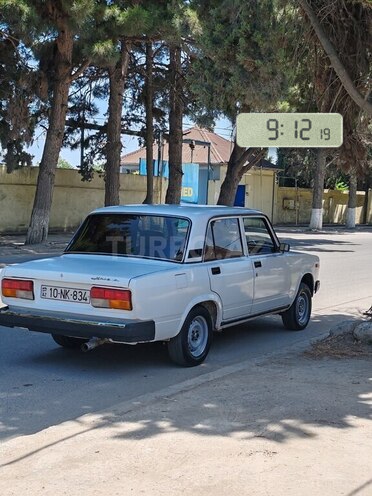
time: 9:12:19
